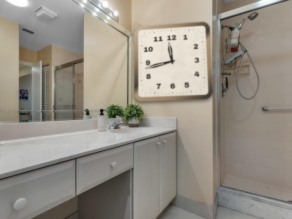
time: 11:43
